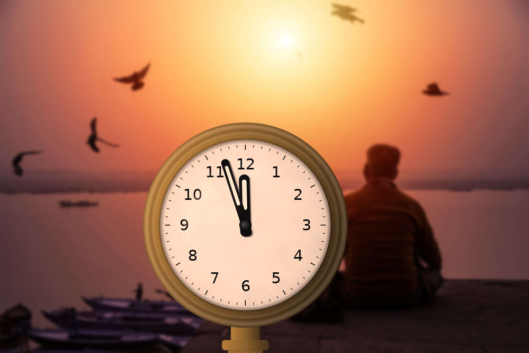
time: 11:57
